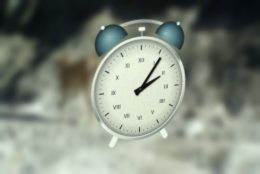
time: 2:06
